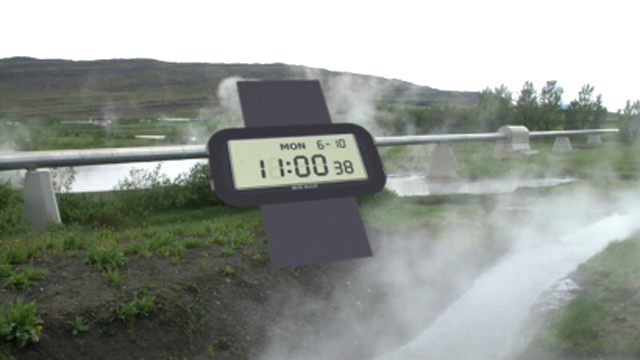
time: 11:00:38
